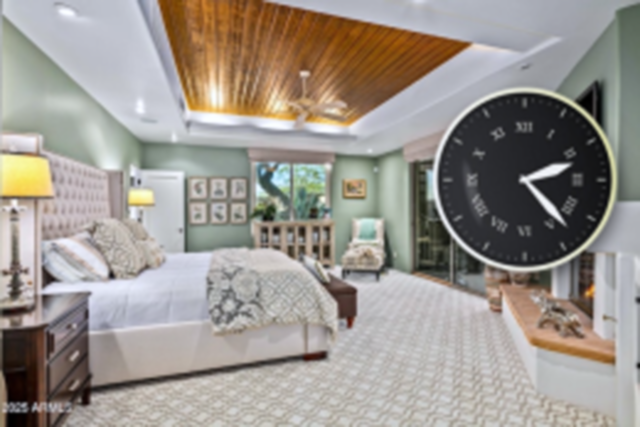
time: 2:23
